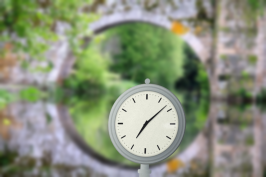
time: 7:08
